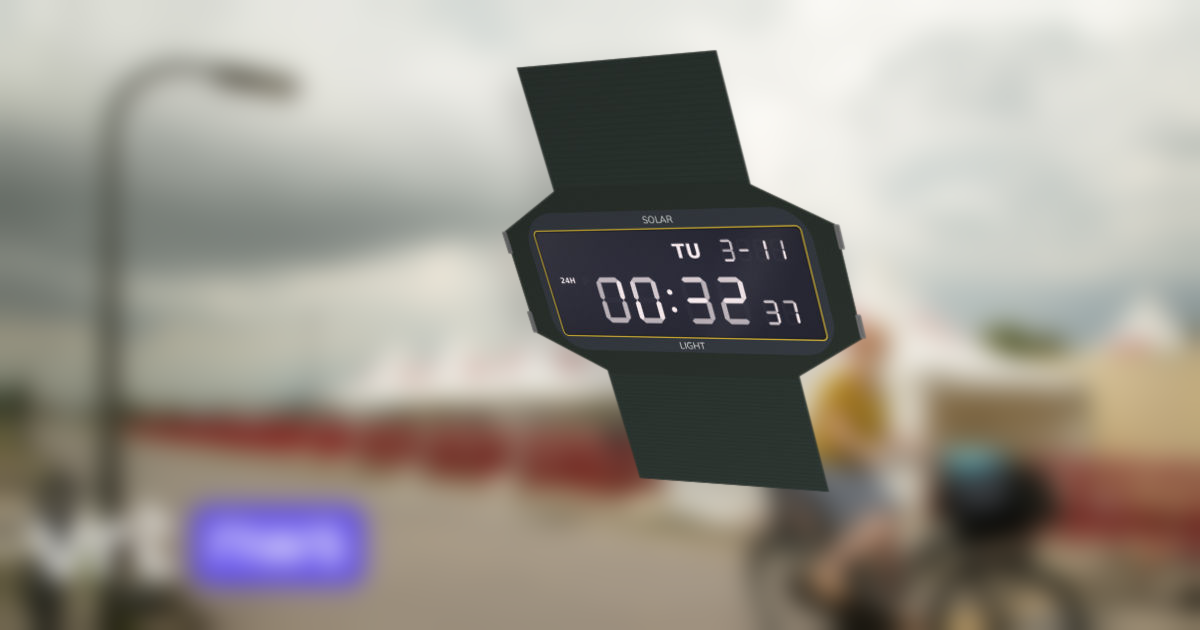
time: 0:32:37
